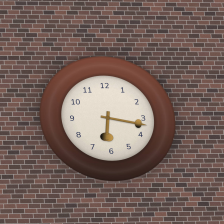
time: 6:17
